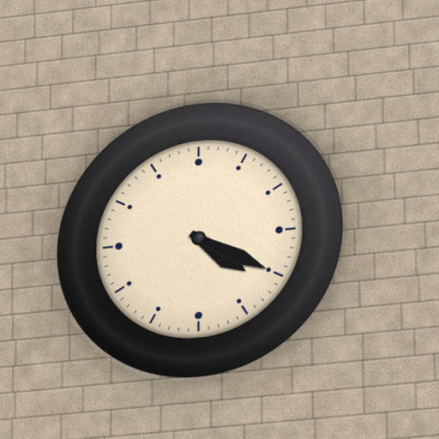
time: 4:20
